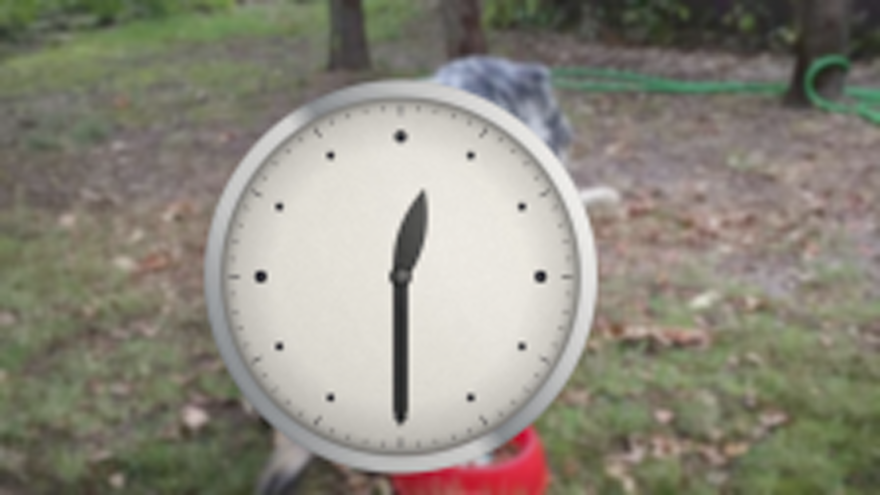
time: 12:30
